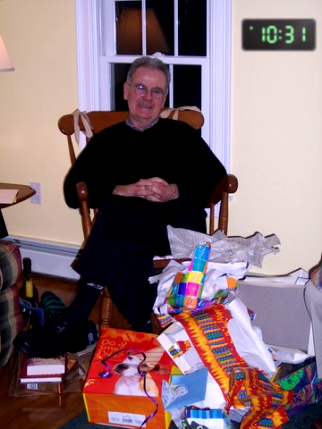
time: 10:31
